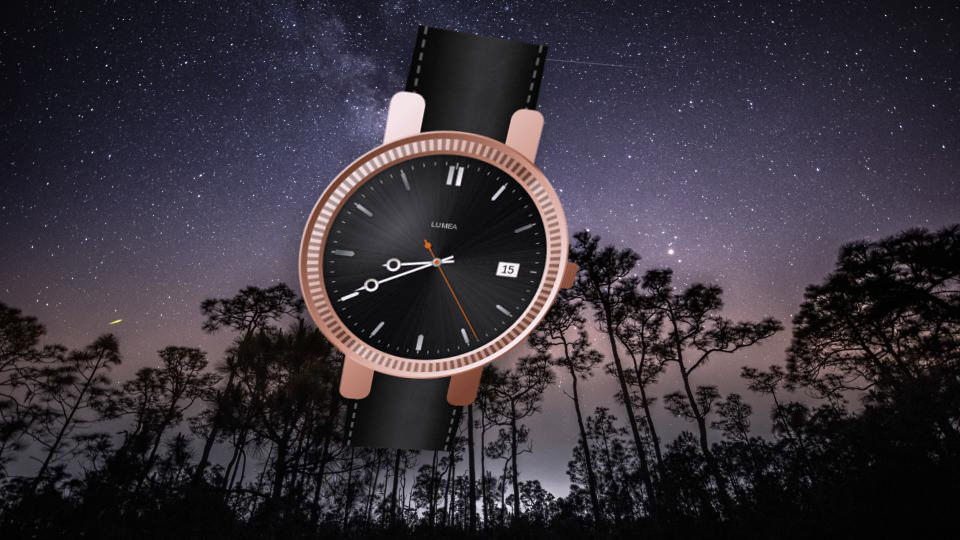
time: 8:40:24
